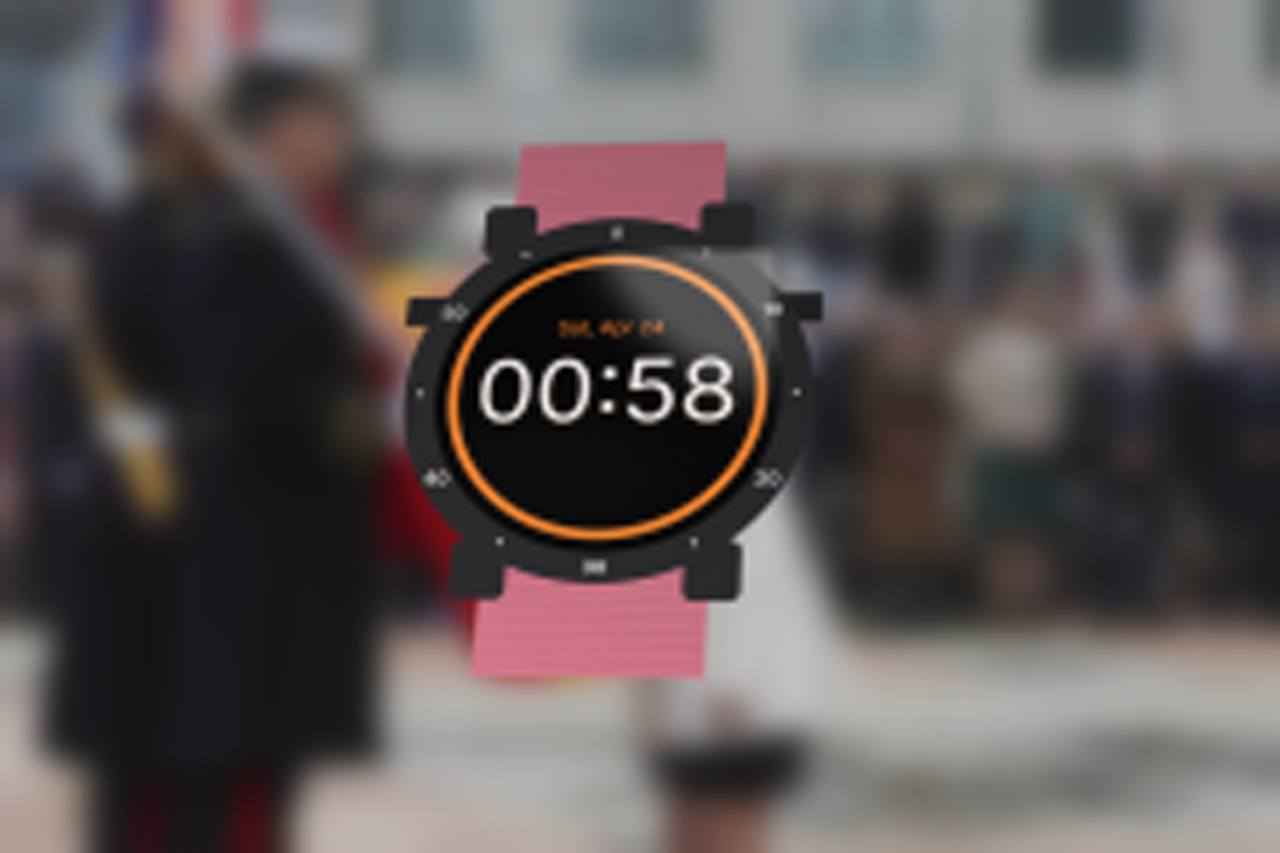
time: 0:58
